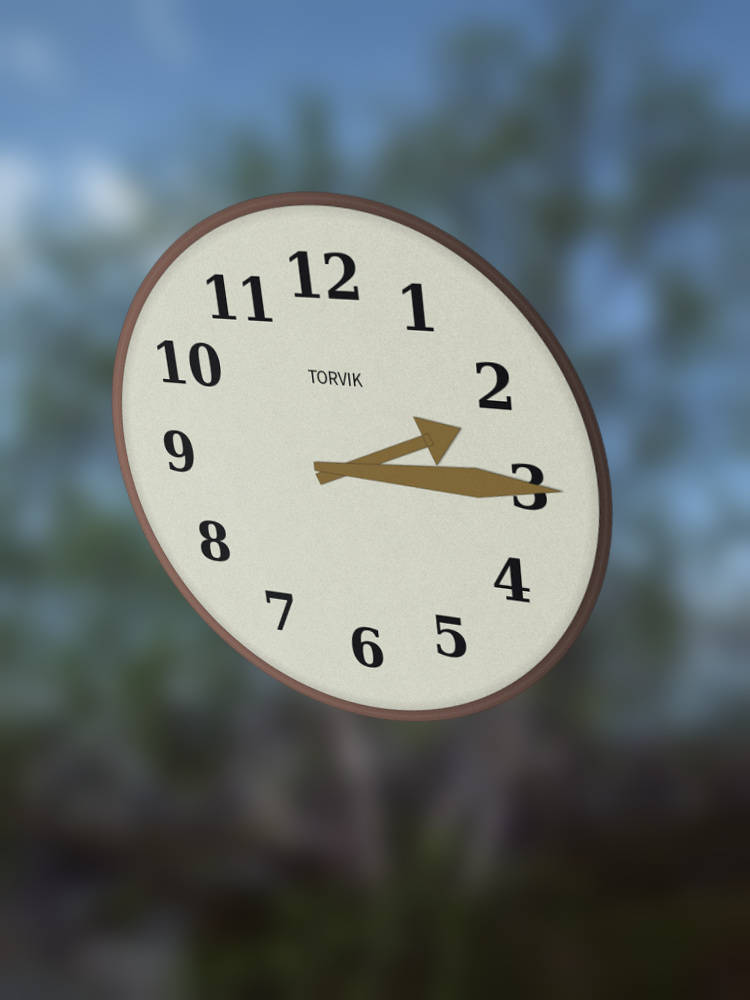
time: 2:15
